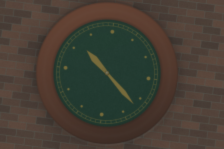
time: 10:22
